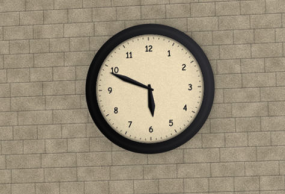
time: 5:49
